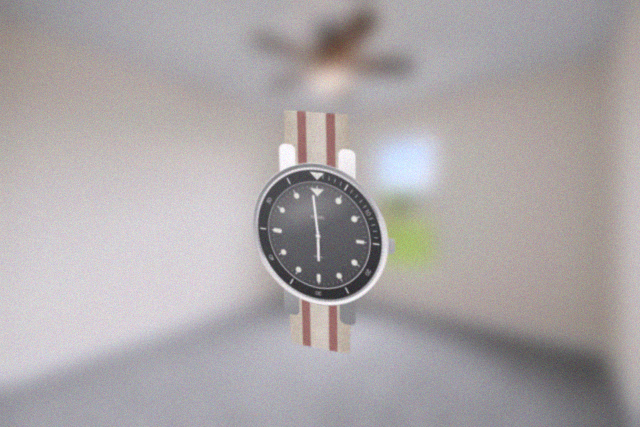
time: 5:59
